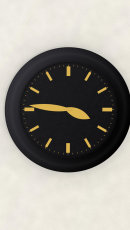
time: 3:46
